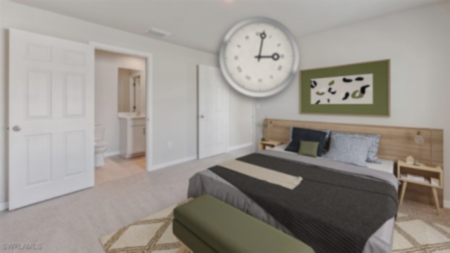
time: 3:02
